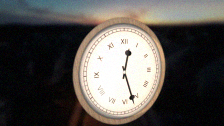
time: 12:27
